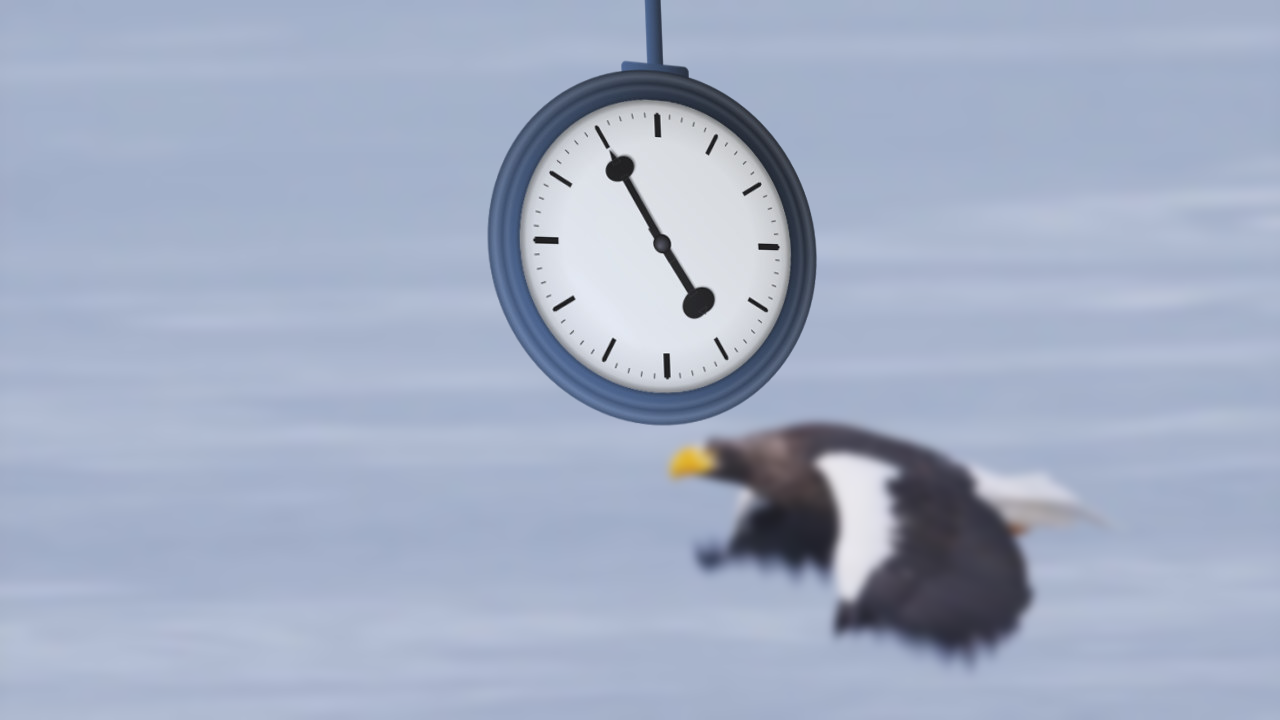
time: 4:55
